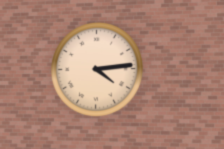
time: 4:14
